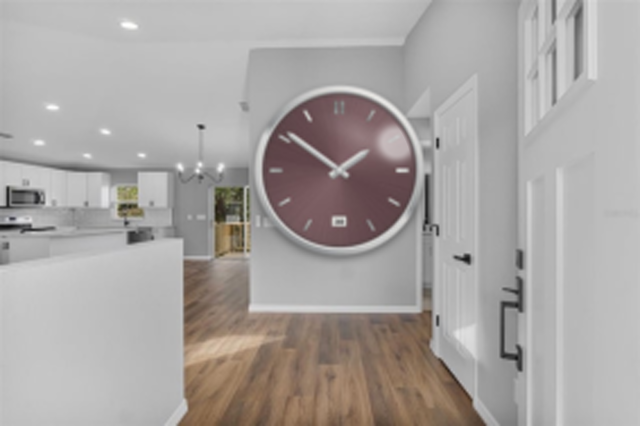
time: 1:51
